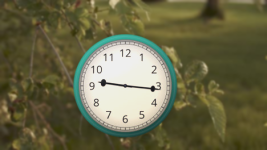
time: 9:16
